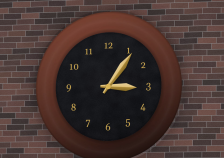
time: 3:06
